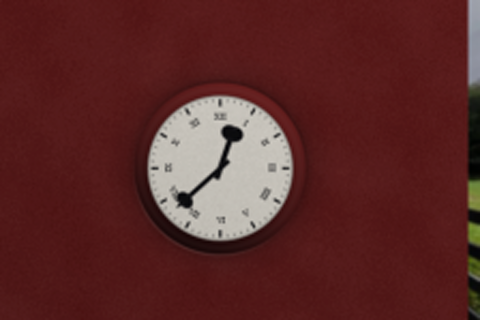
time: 12:38
